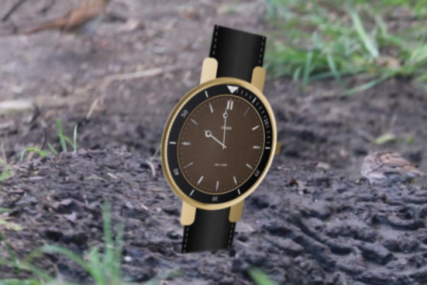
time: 9:59
